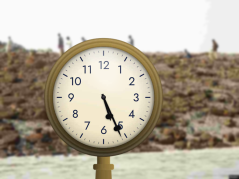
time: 5:26
